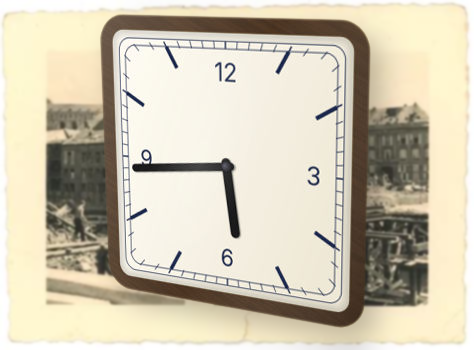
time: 5:44
